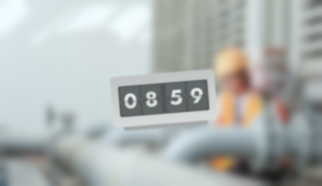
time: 8:59
